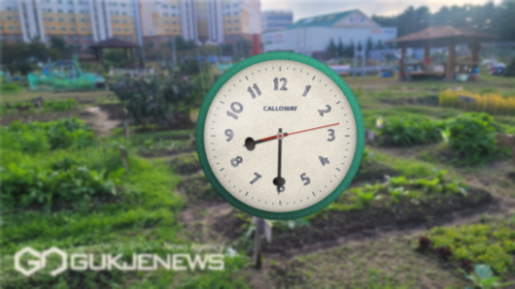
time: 8:30:13
